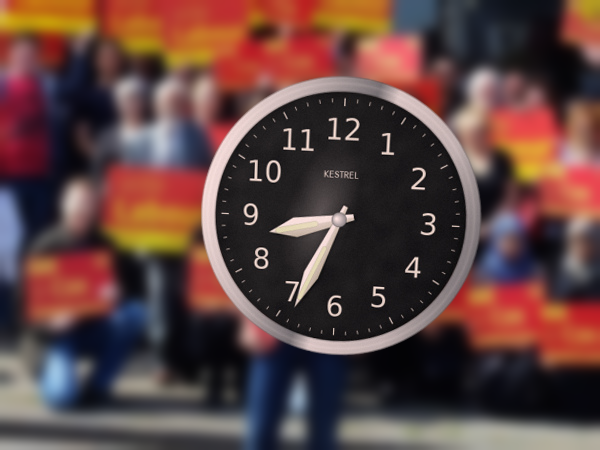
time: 8:34
